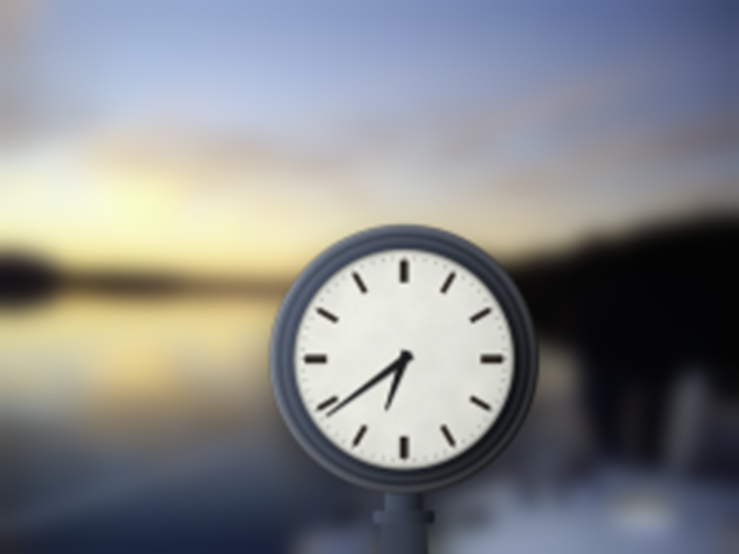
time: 6:39
